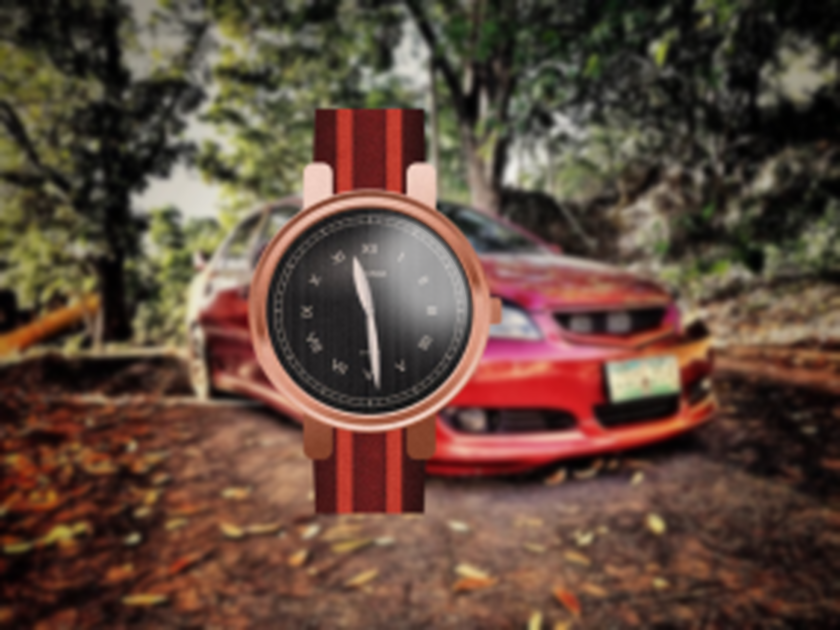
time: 11:29
